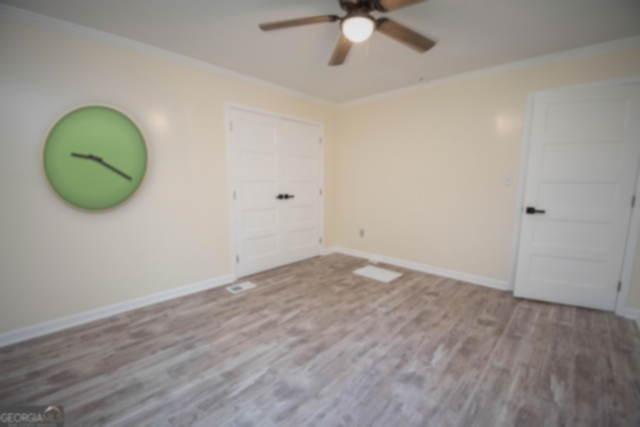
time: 9:20
